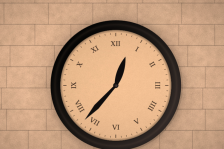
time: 12:37
